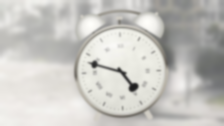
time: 4:48
